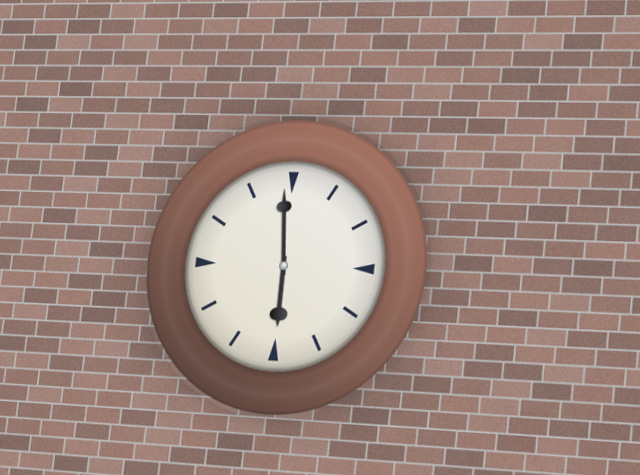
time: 5:59
